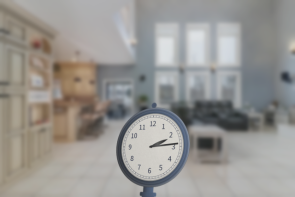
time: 2:14
